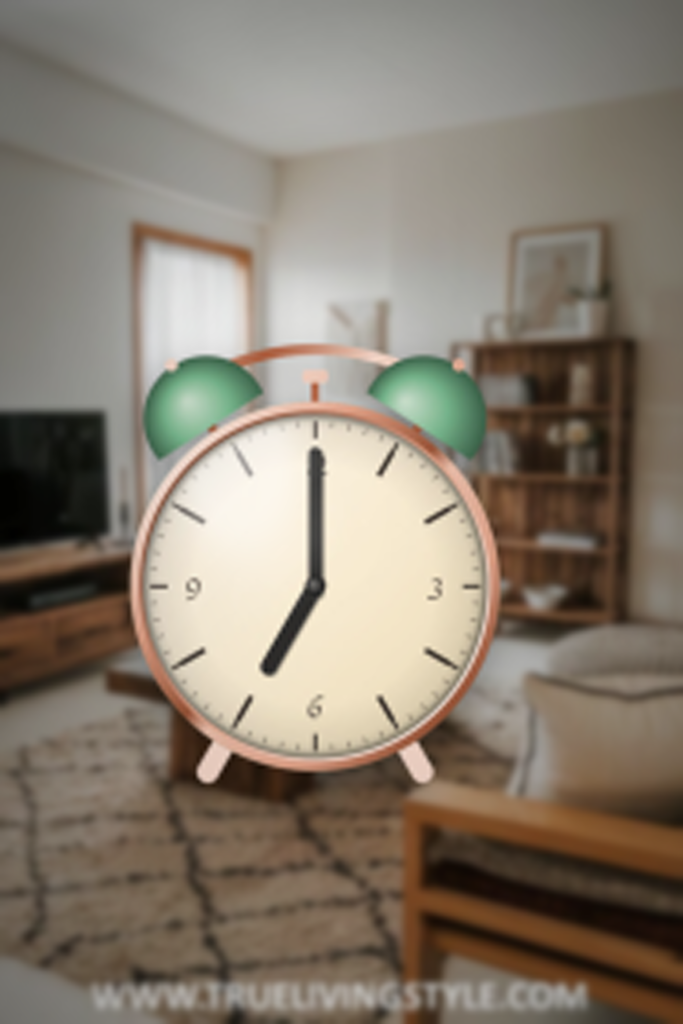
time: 7:00
